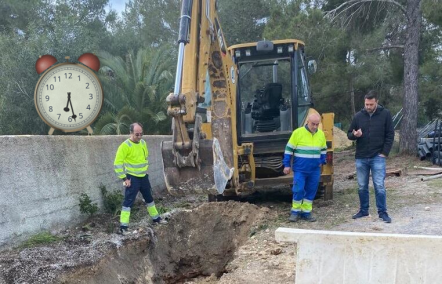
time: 6:28
